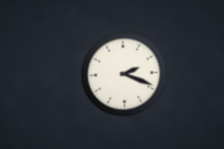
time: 2:19
